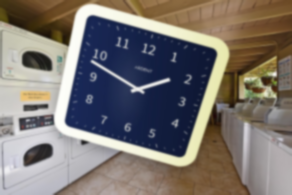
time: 1:48
